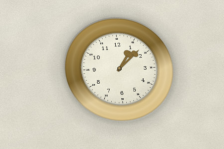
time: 1:08
